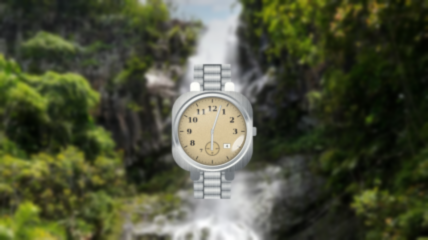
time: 6:03
